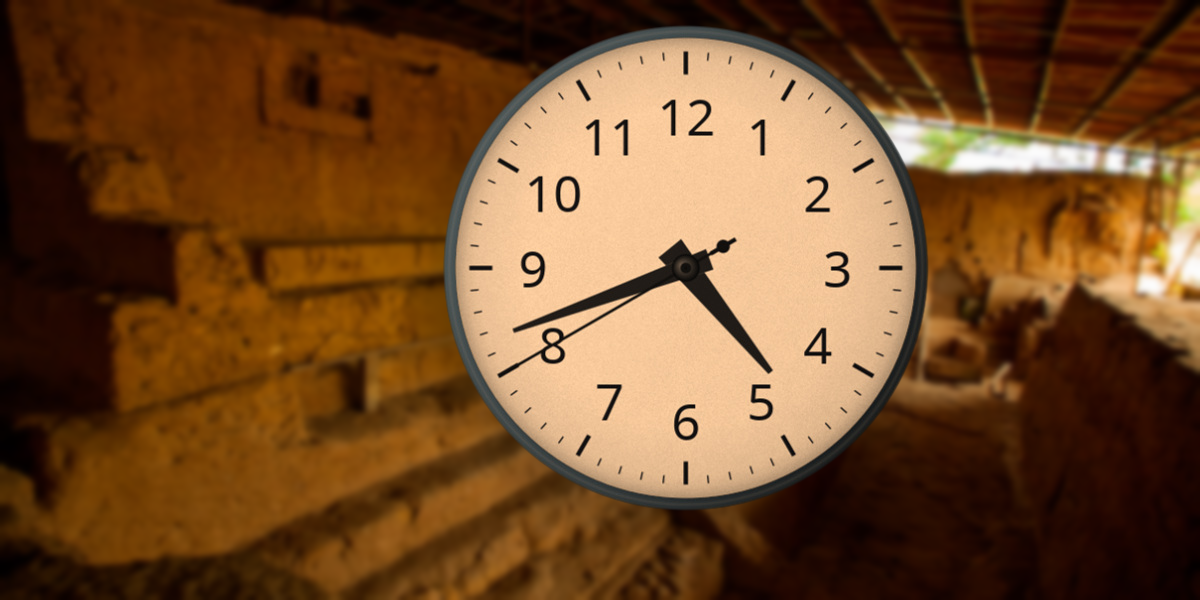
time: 4:41:40
